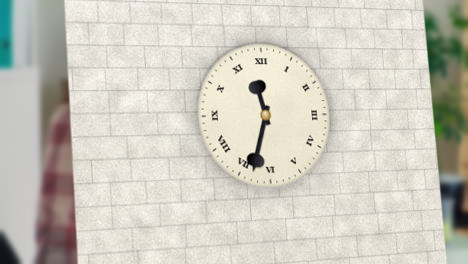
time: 11:33
